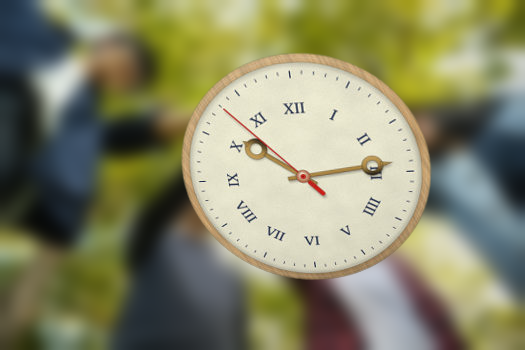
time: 10:13:53
